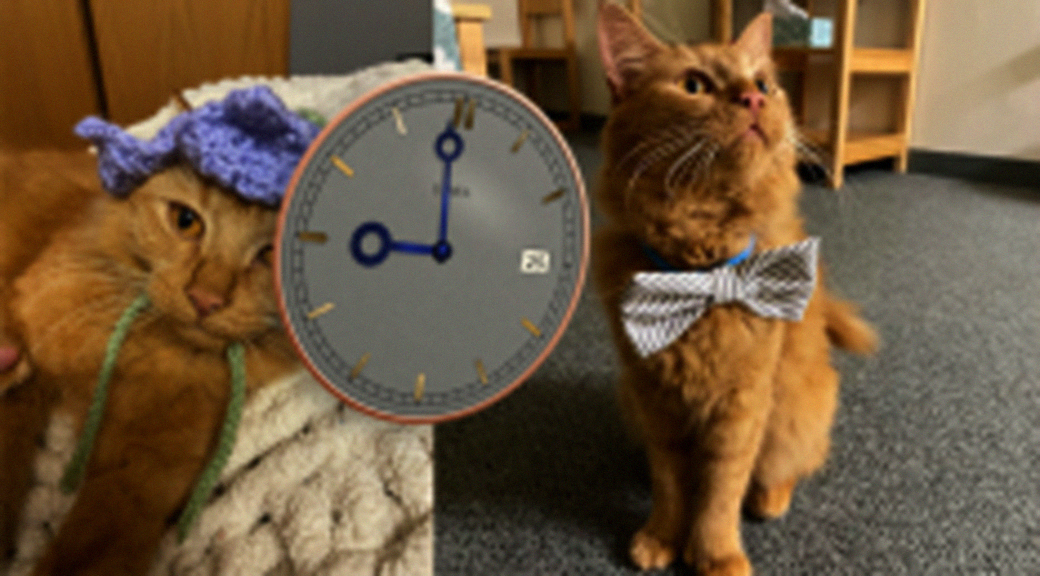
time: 8:59
